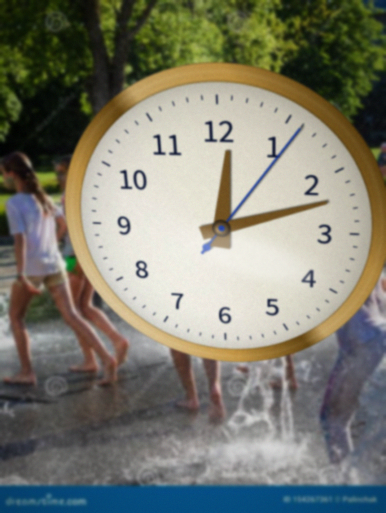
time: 12:12:06
